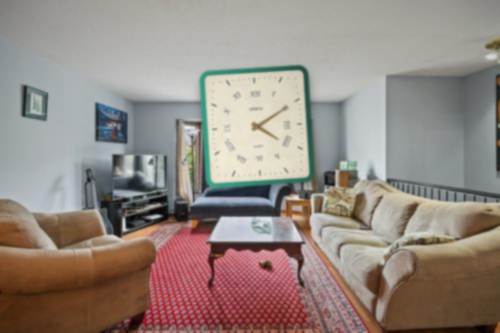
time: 4:10
